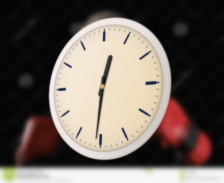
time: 12:31
